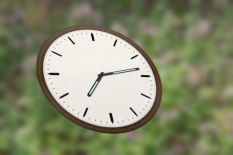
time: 7:13
